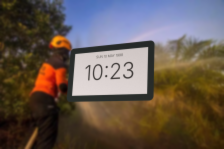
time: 10:23
